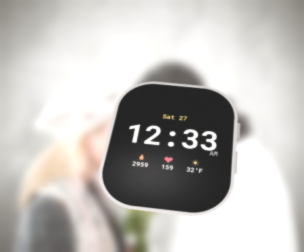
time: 12:33
